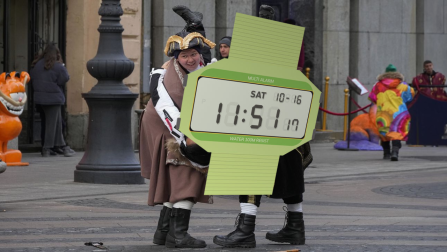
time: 11:51:17
